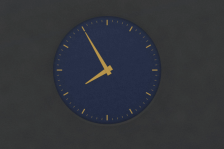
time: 7:55
